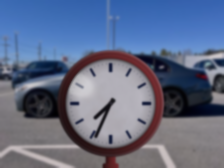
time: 7:34
